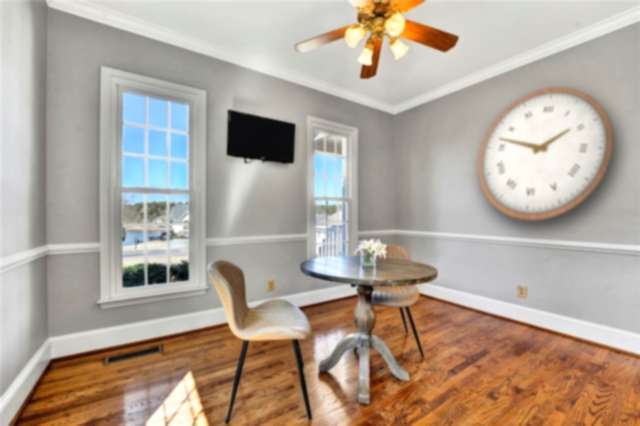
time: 1:47
